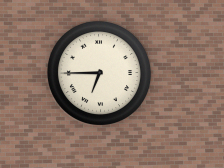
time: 6:45
